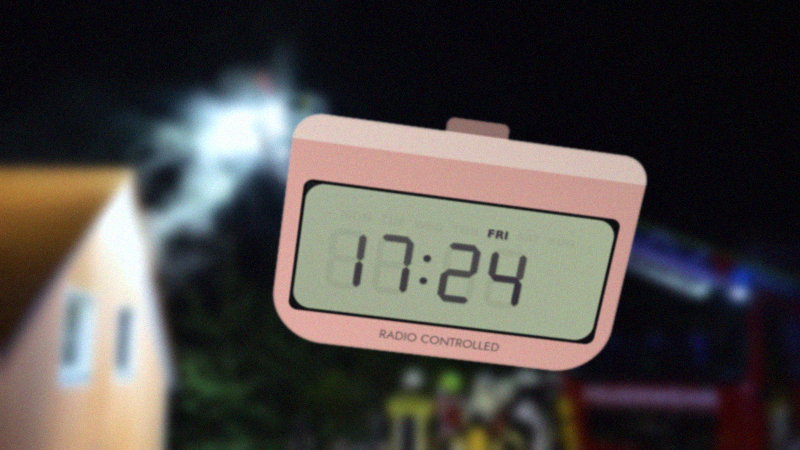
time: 17:24
